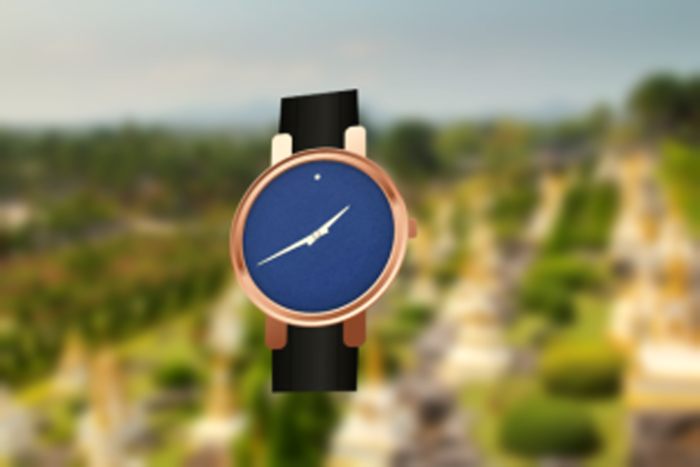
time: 1:41
